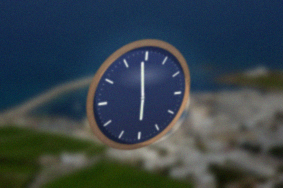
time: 5:59
